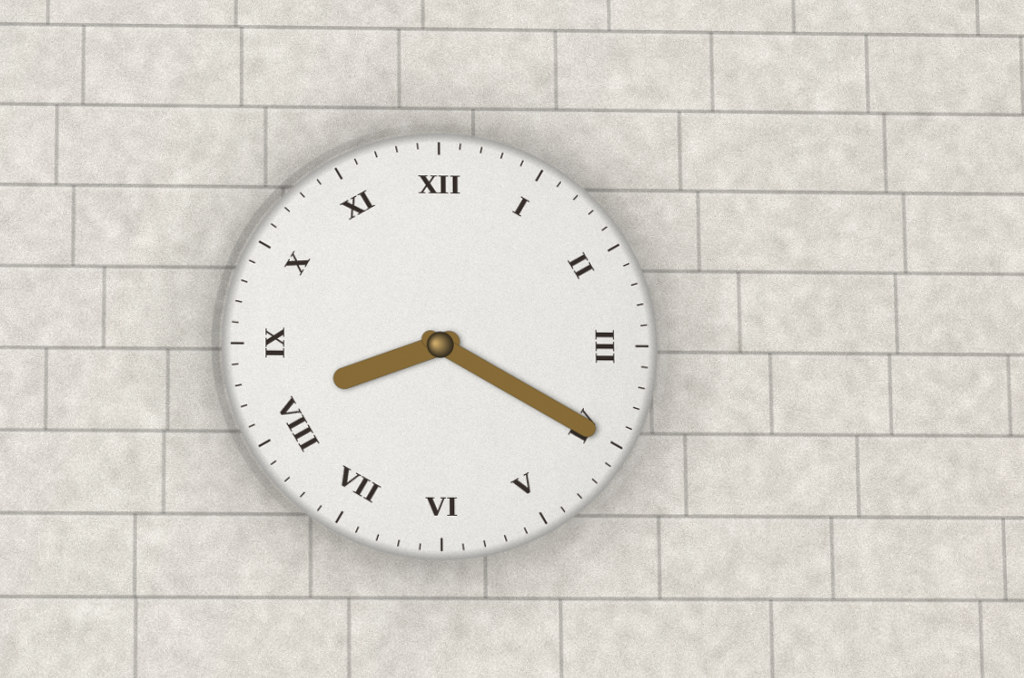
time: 8:20
